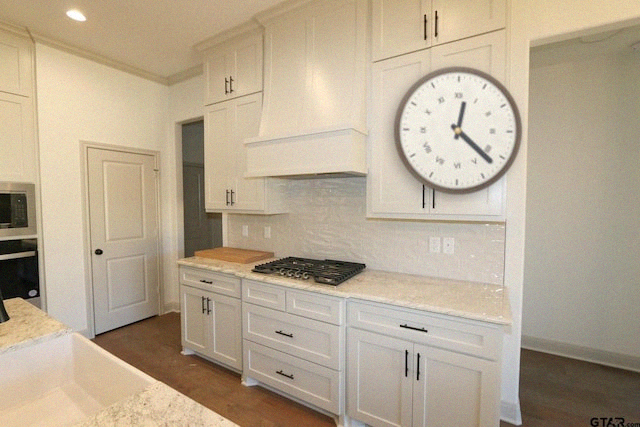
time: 12:22
